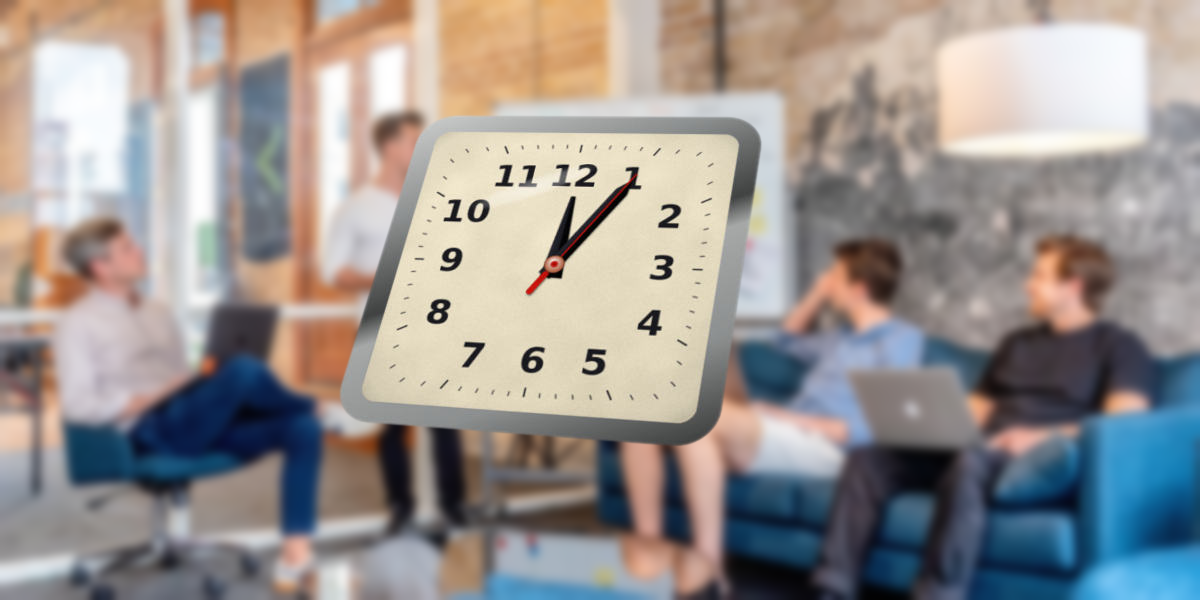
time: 12:05:05
